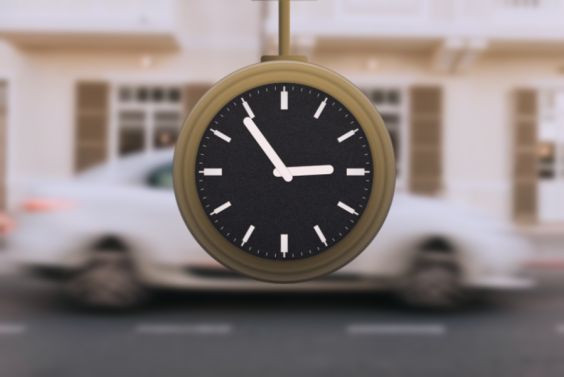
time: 2:54
